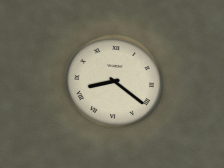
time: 8:21
